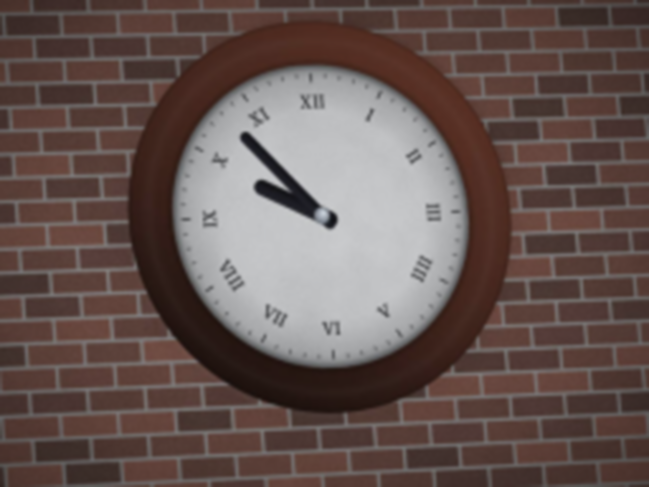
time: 9:53
